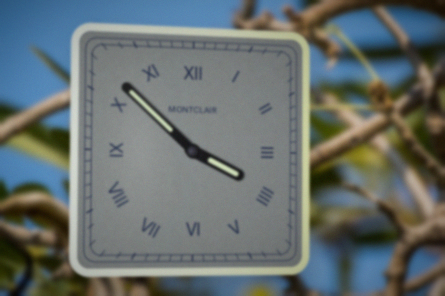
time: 3:52
